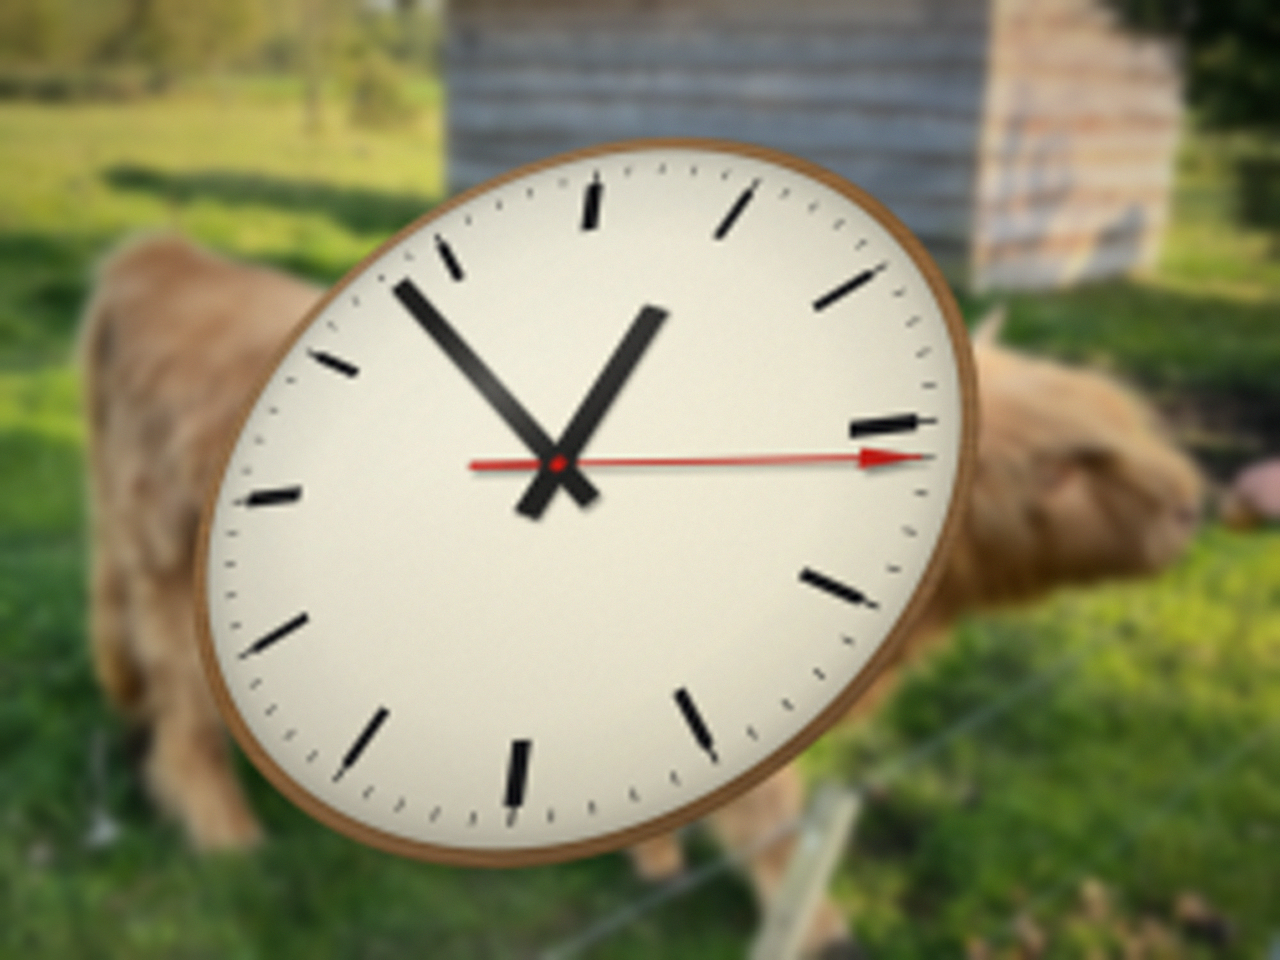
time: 12:53:16
